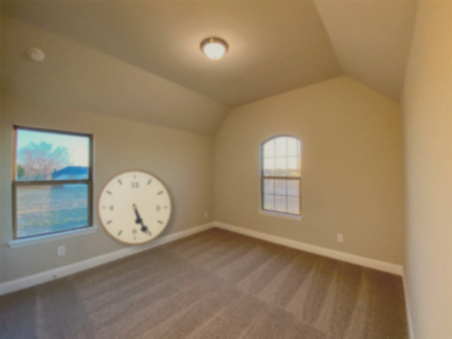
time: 5:26
